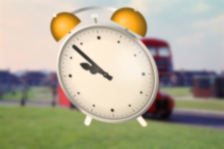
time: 9:53
